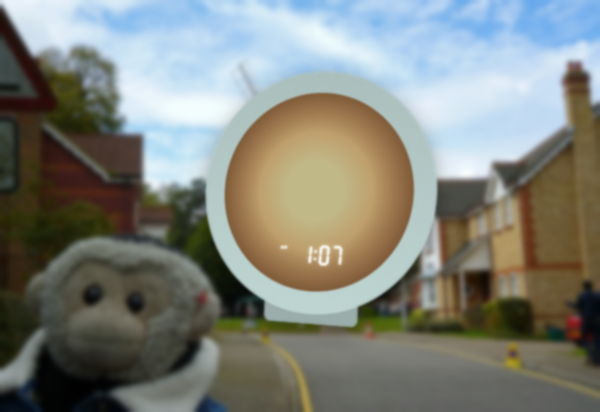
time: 1:07
